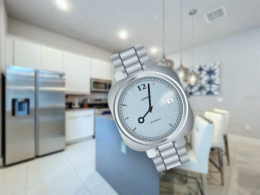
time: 8:03
